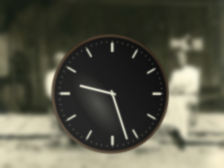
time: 9:27
